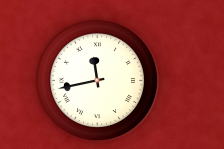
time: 11:43
